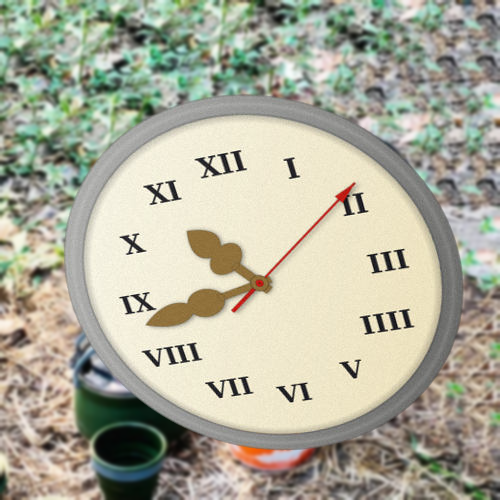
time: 10:43:09
